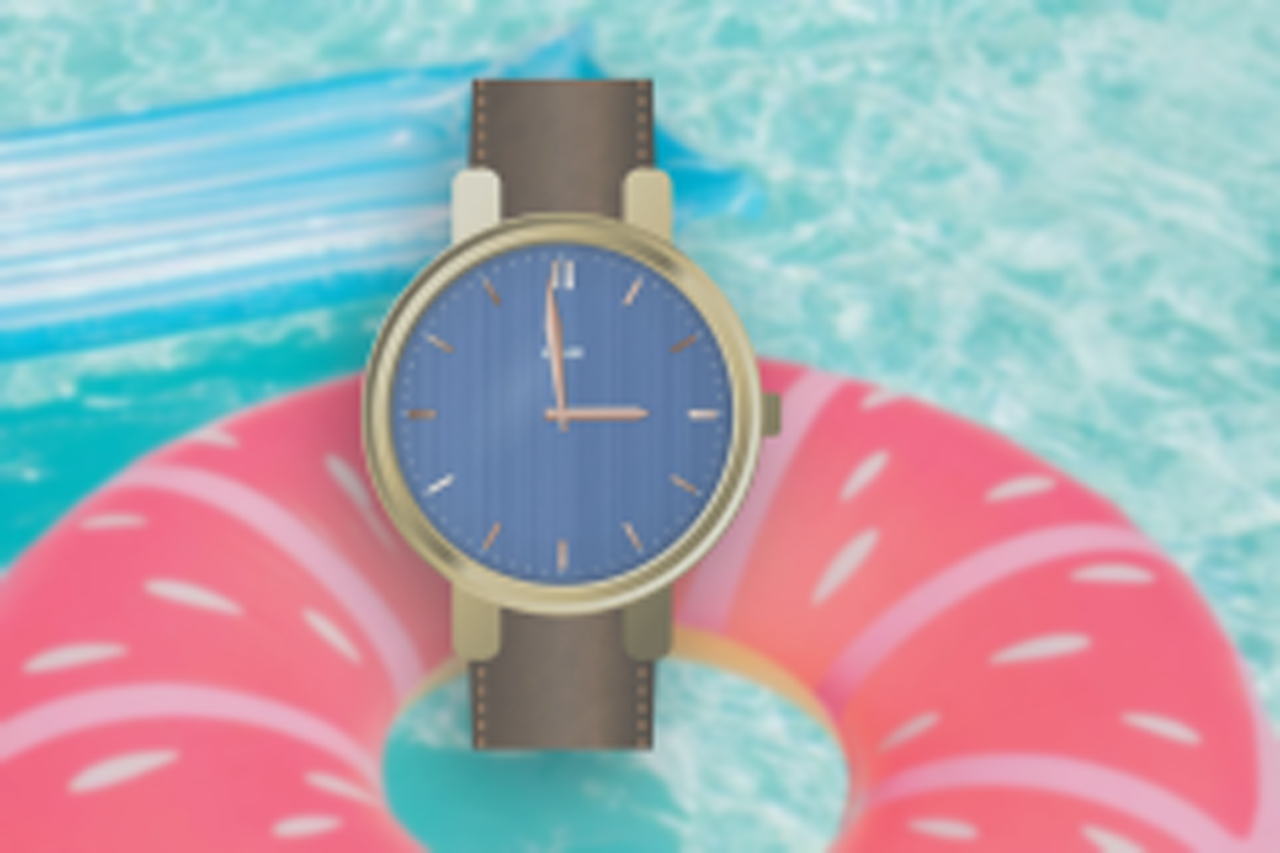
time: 2:59
